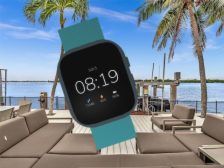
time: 8:19
